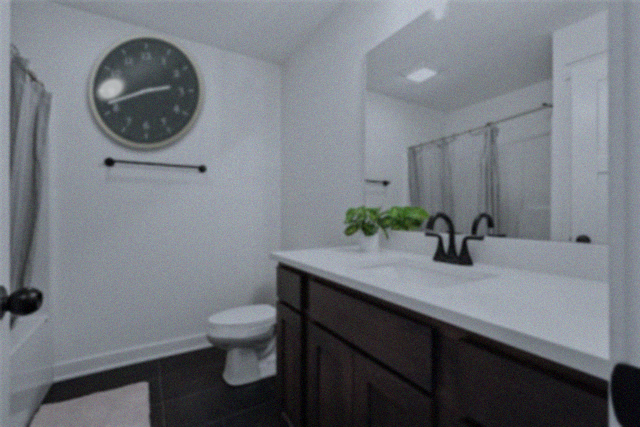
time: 2:42
